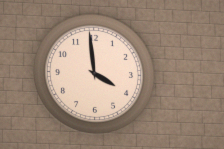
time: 3:59
